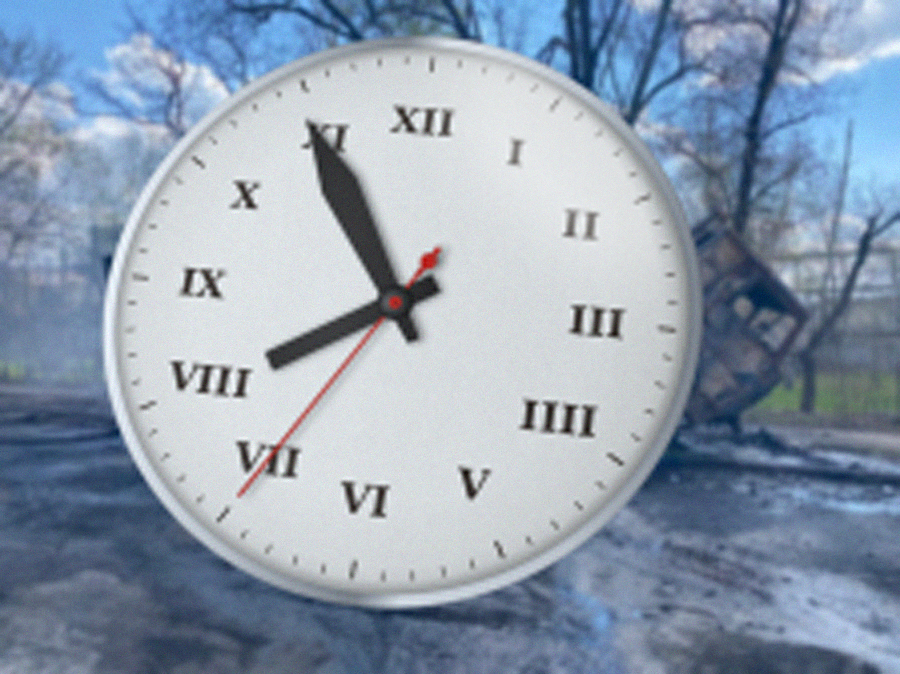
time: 7:54:35
